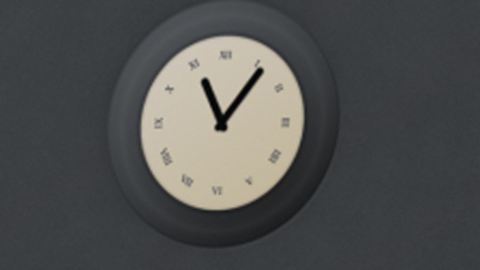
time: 11:06
